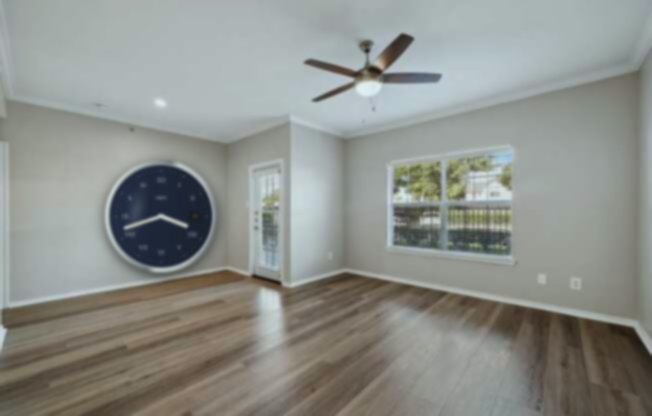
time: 3:42
